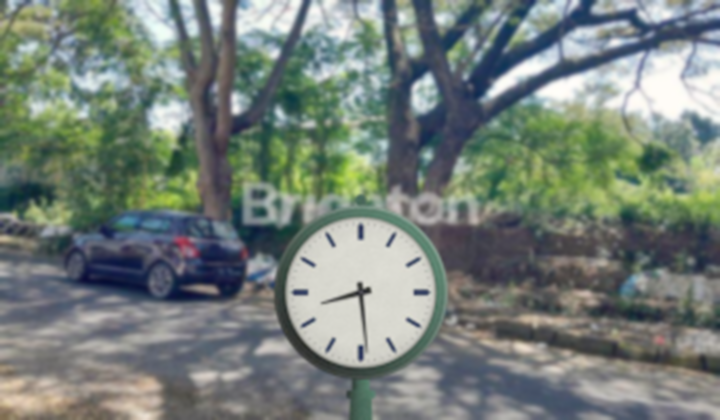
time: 8:29
